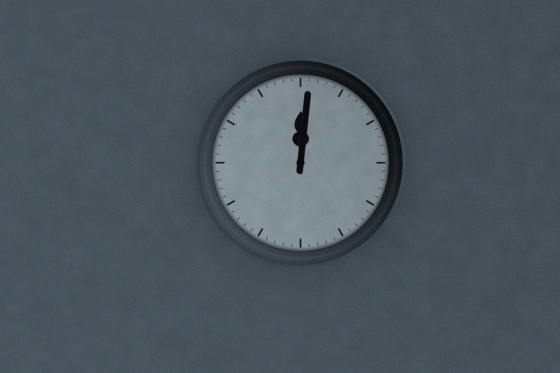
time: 12:01
